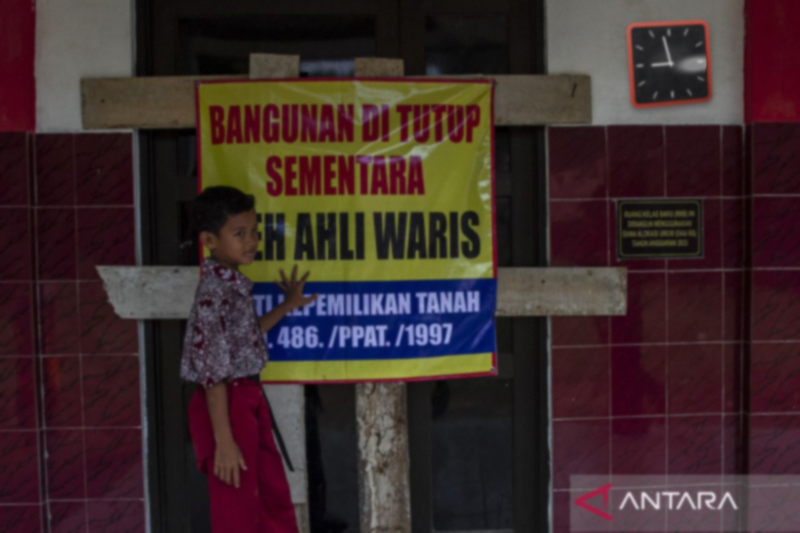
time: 8:58
